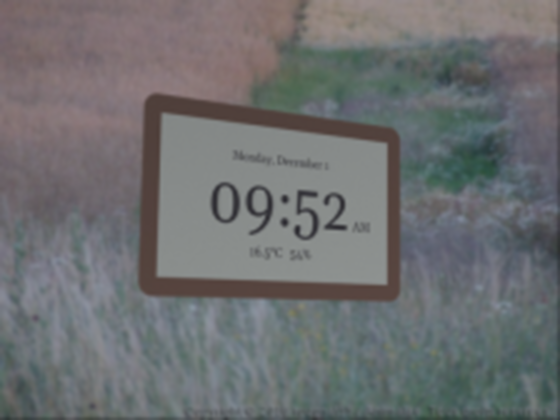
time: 9:52
